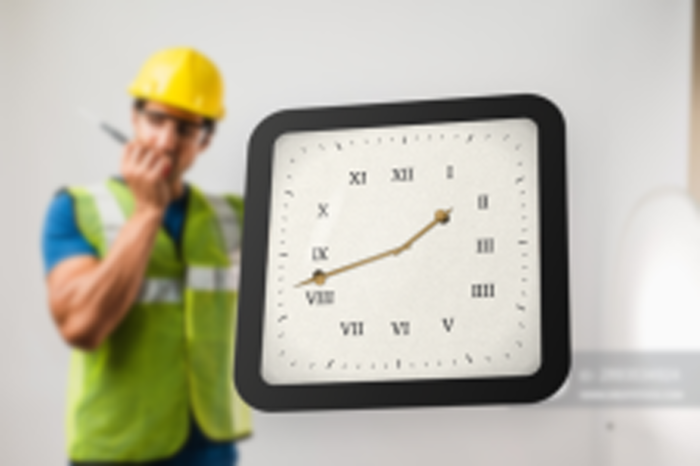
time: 1:42
